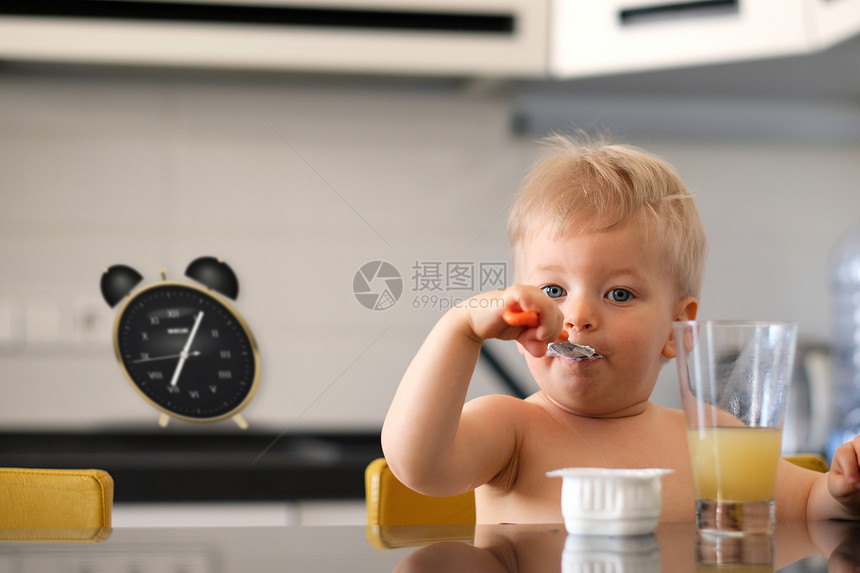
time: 7:05:44
